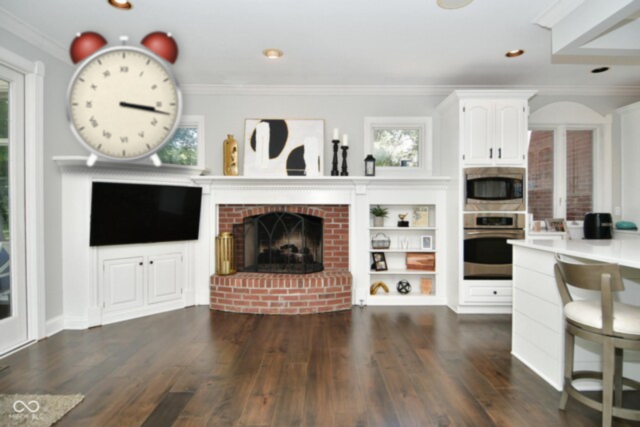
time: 3:17
